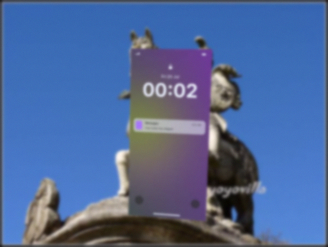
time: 0:02
